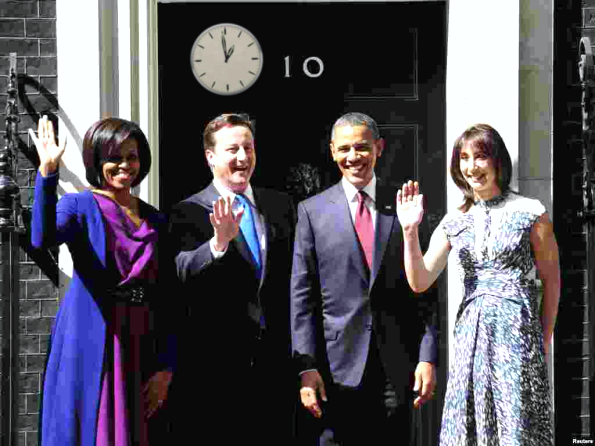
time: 12:59
